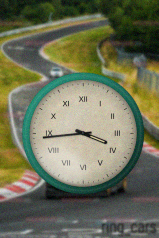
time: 3:44
